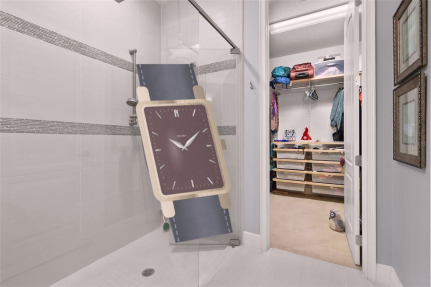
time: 10:09
